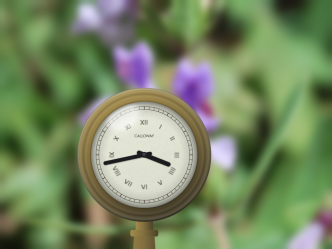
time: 3:43
